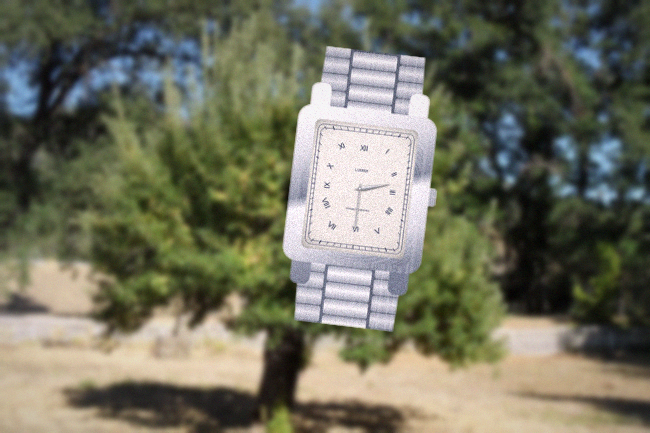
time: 2:30
